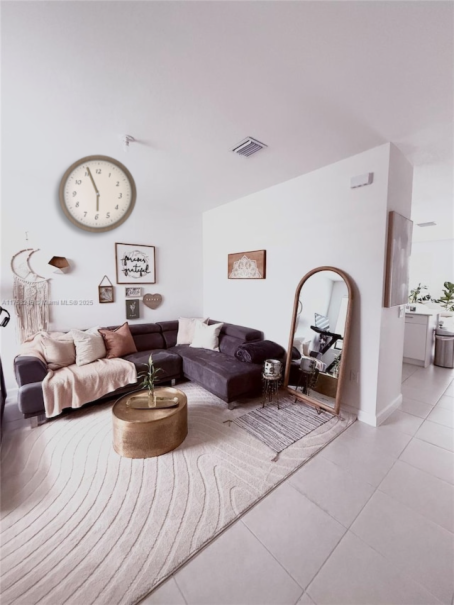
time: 5:56
